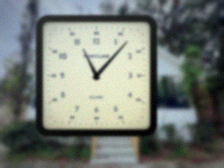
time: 11:07
